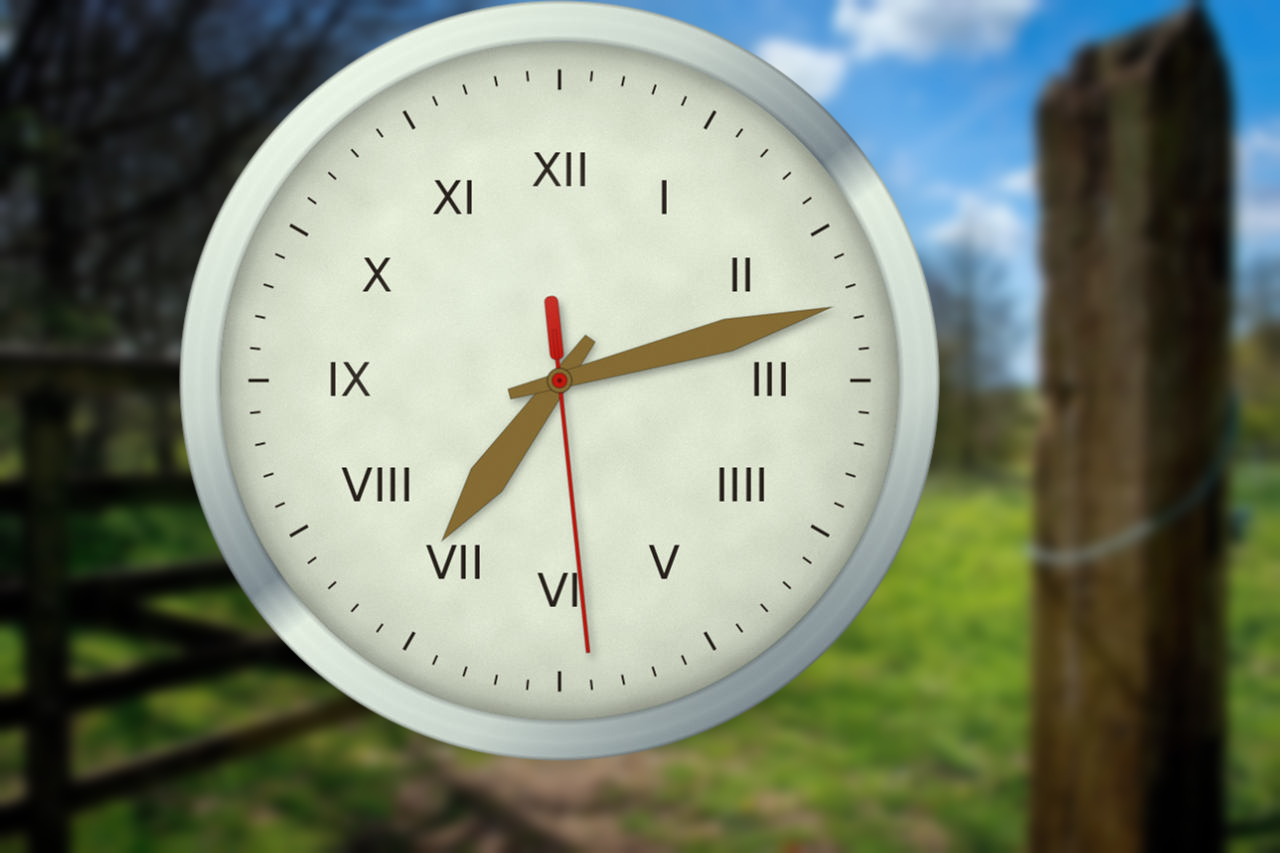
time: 7:12:29
